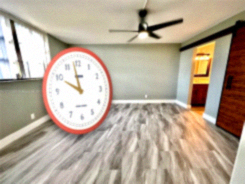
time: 9:58
